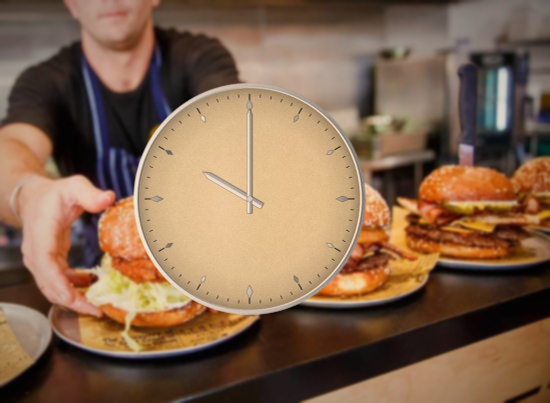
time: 10:00
